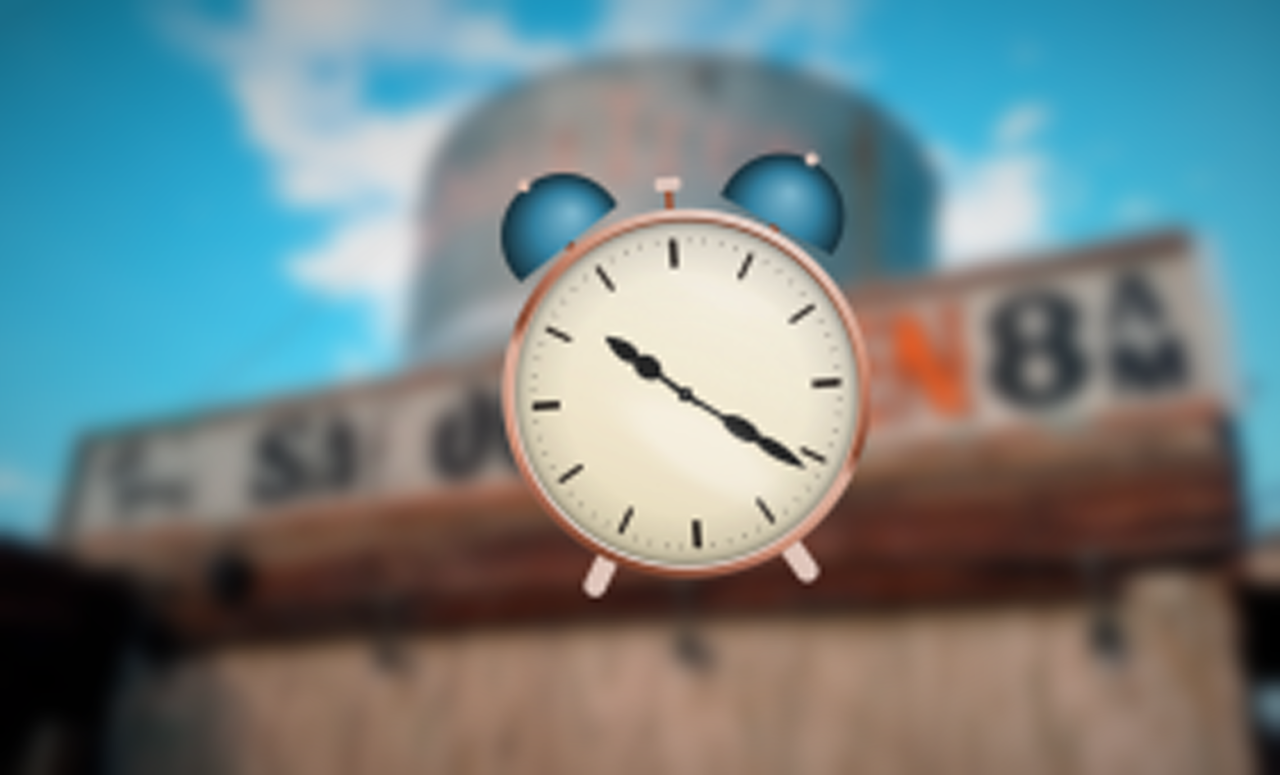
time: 10:21
